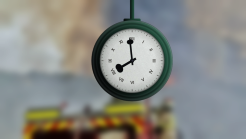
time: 7:59
